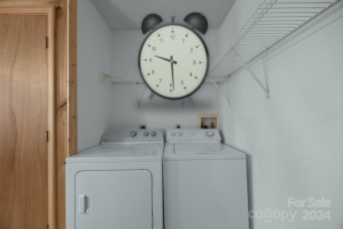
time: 9:29
